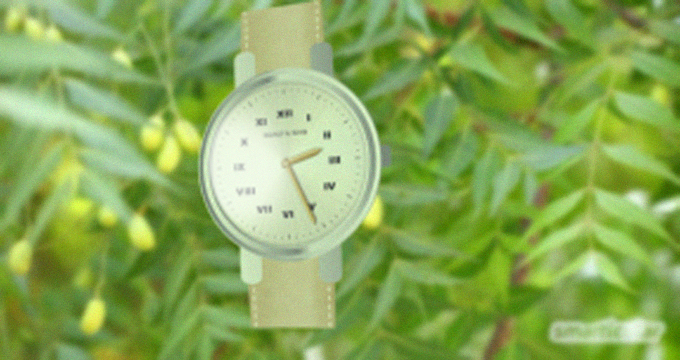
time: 2:26
